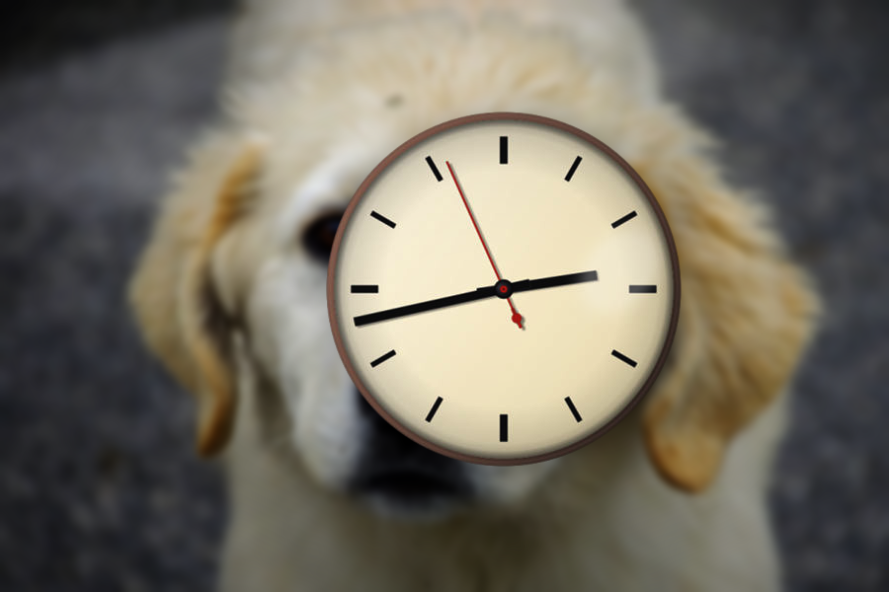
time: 2:42:56
